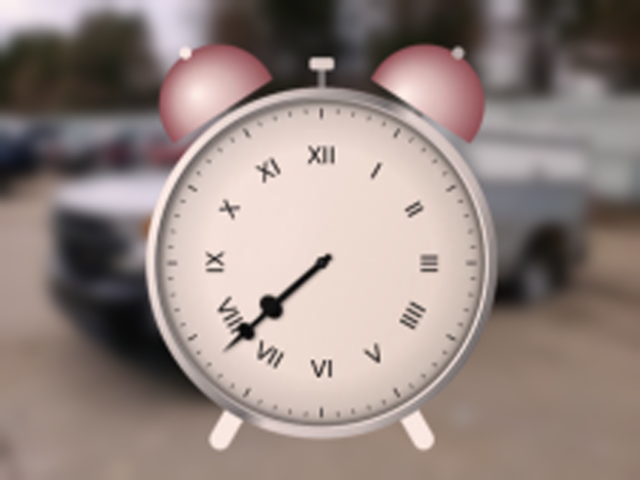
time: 7:38
